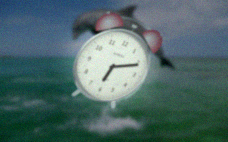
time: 6:11
